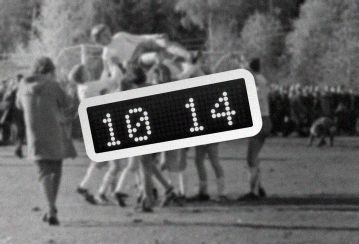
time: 10:14
